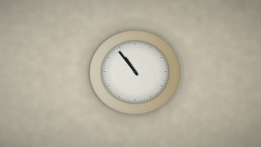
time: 10:54
